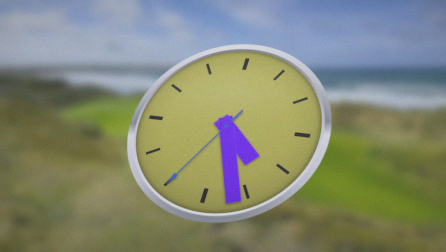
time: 4:26:35
